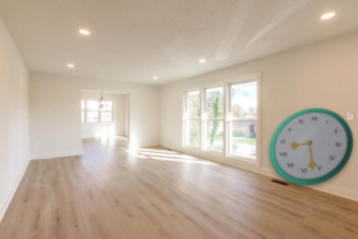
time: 8:27
